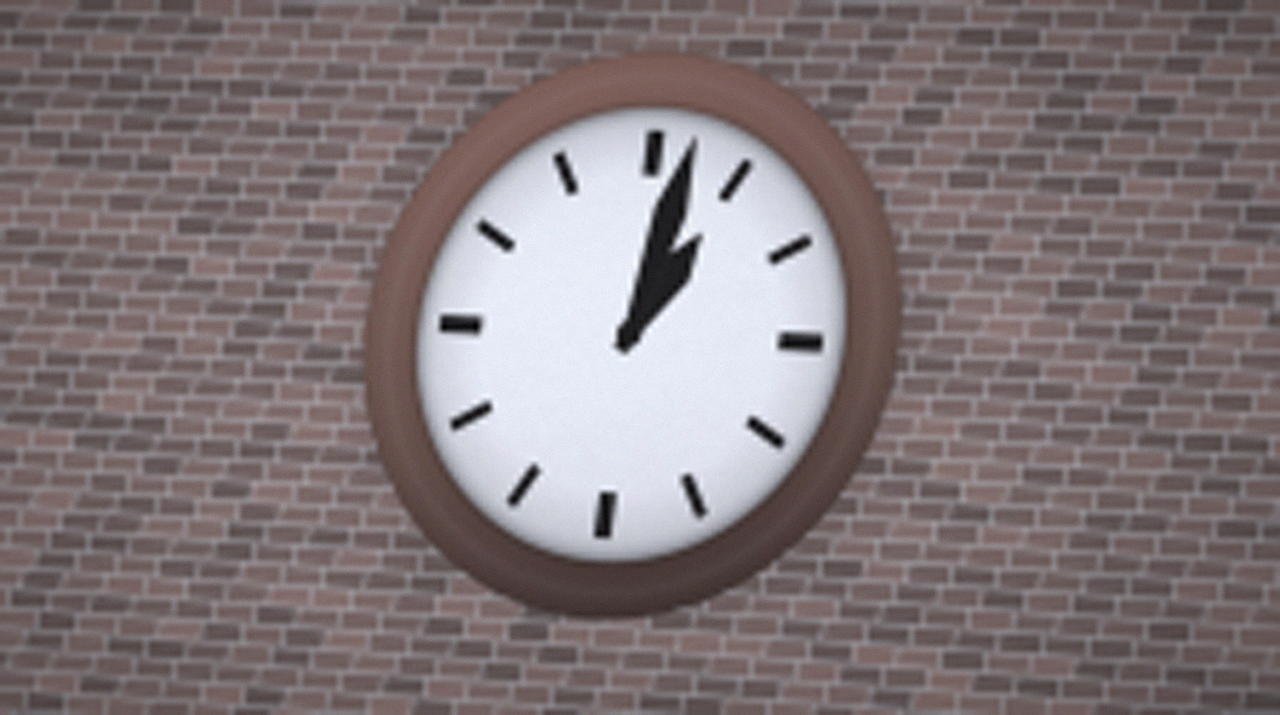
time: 1:02
